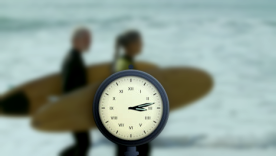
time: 3:13
